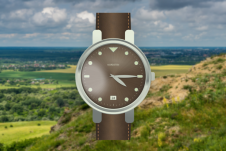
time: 4:15
